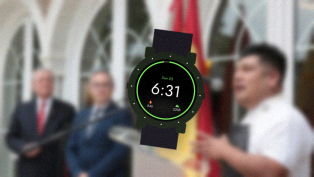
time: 6:31
